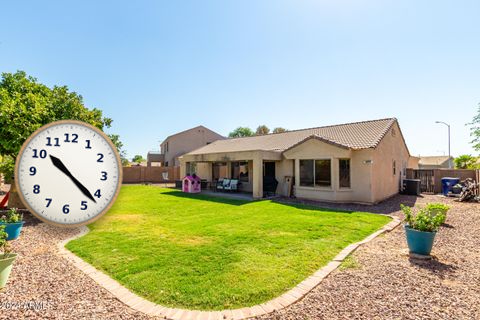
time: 10:22
